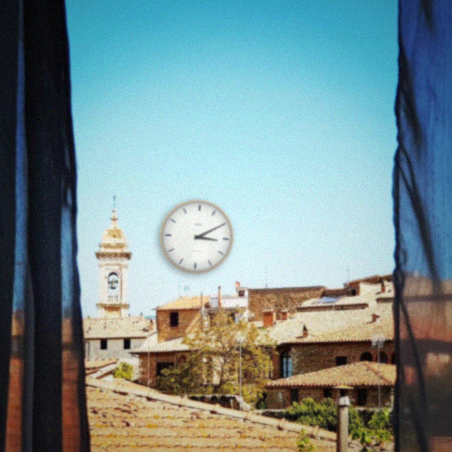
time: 3:10
